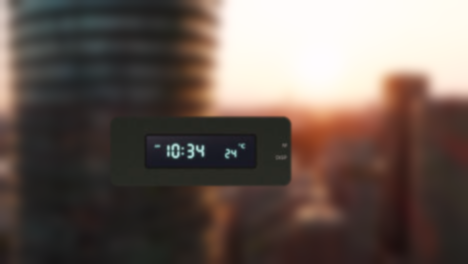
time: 10:34
